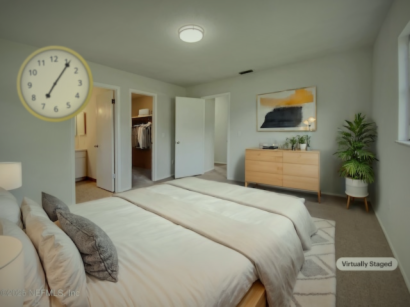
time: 7:06
